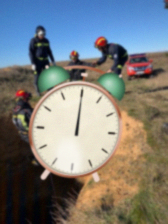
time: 12:00
